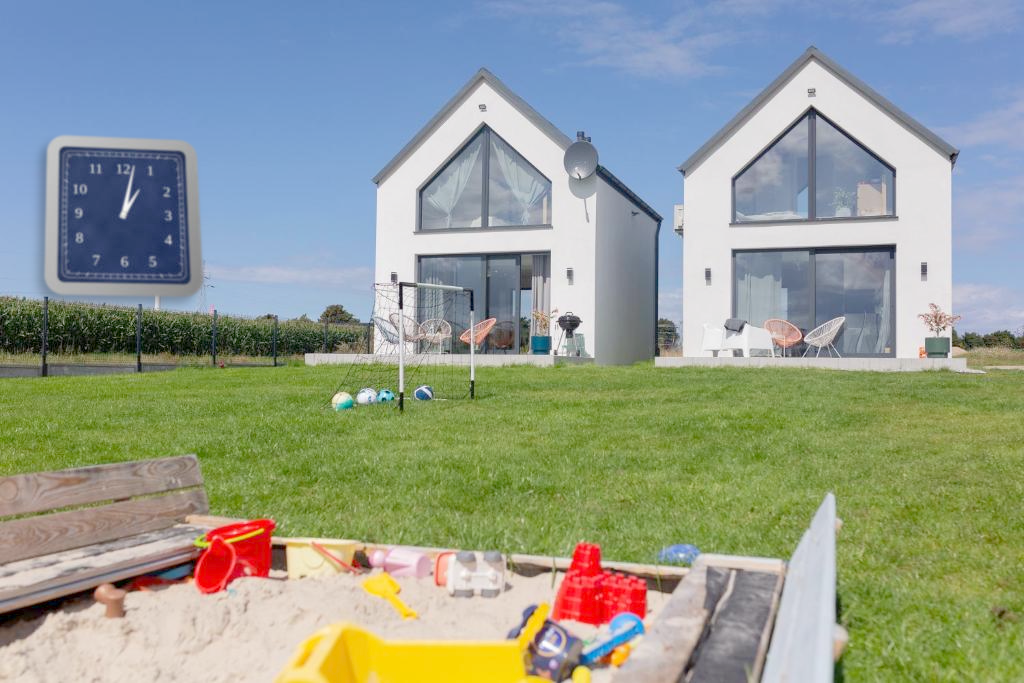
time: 1:02
